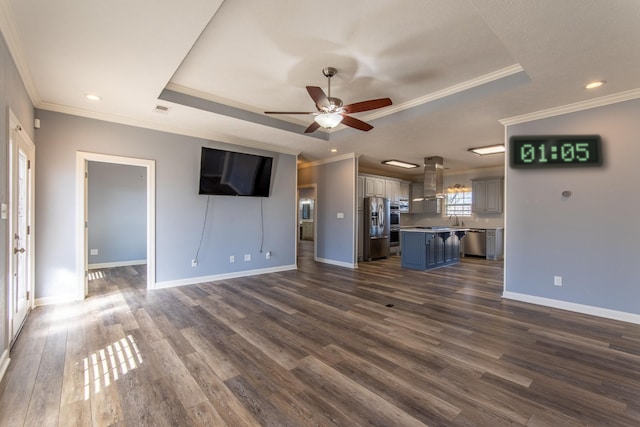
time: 1:05
